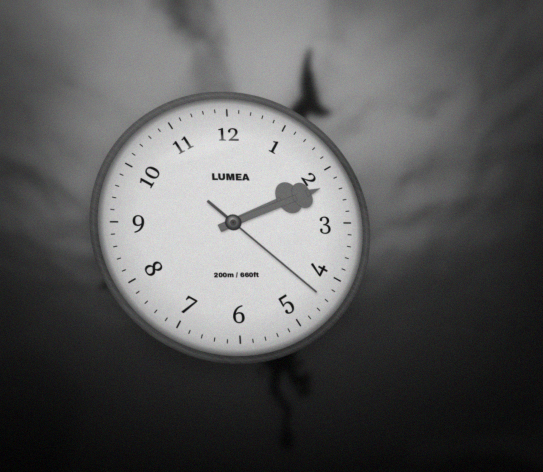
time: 2:11:22
